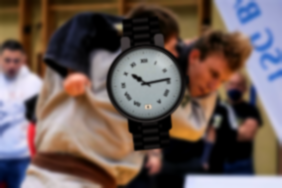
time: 10:14
